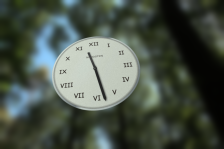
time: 11:28
